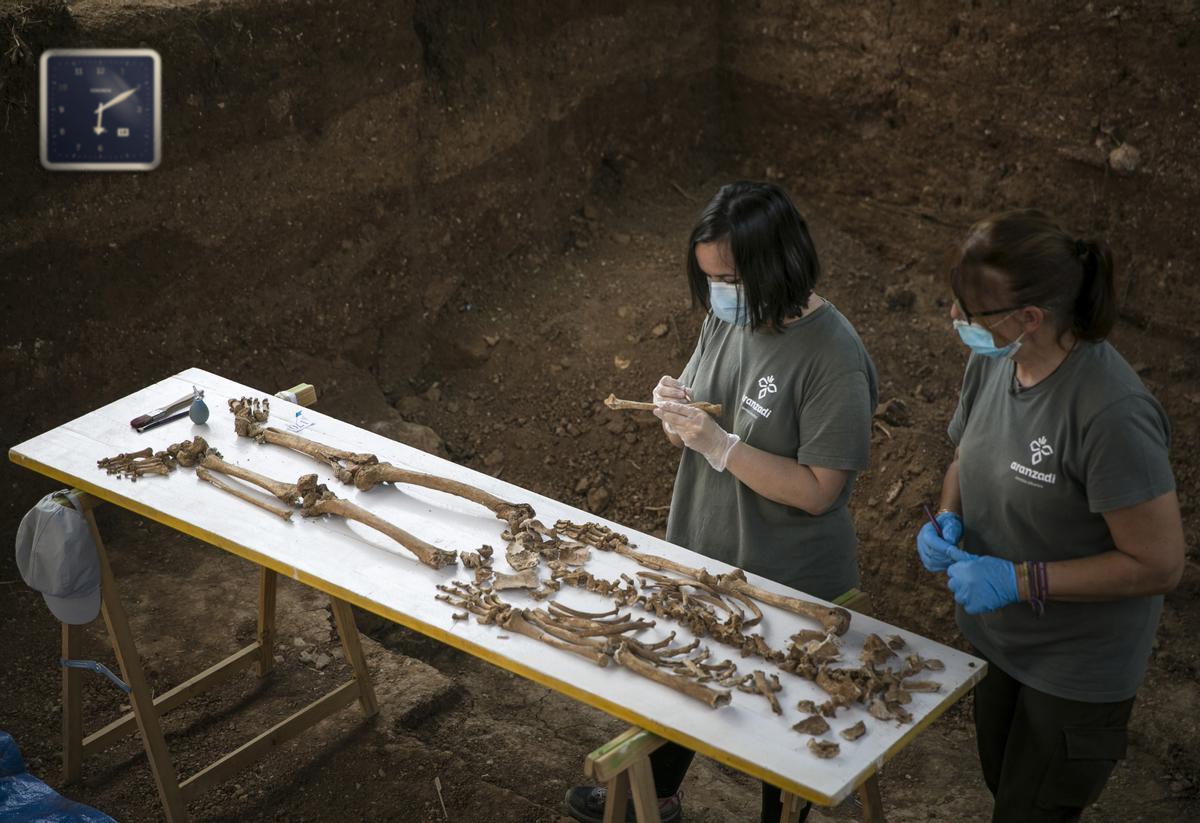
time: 6:10
